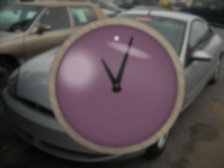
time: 11:03
